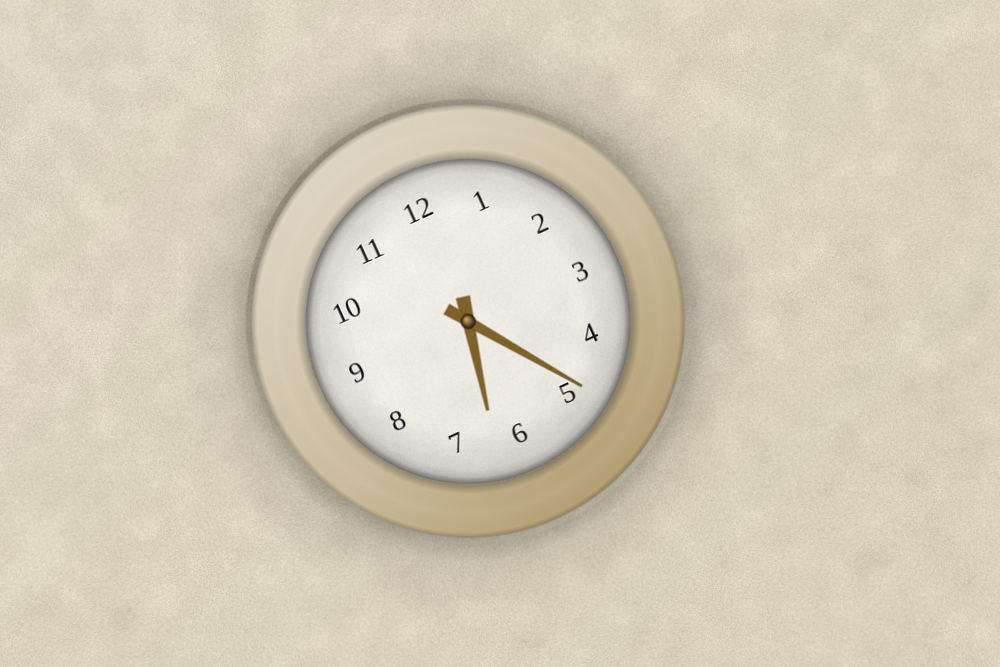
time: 6:24
